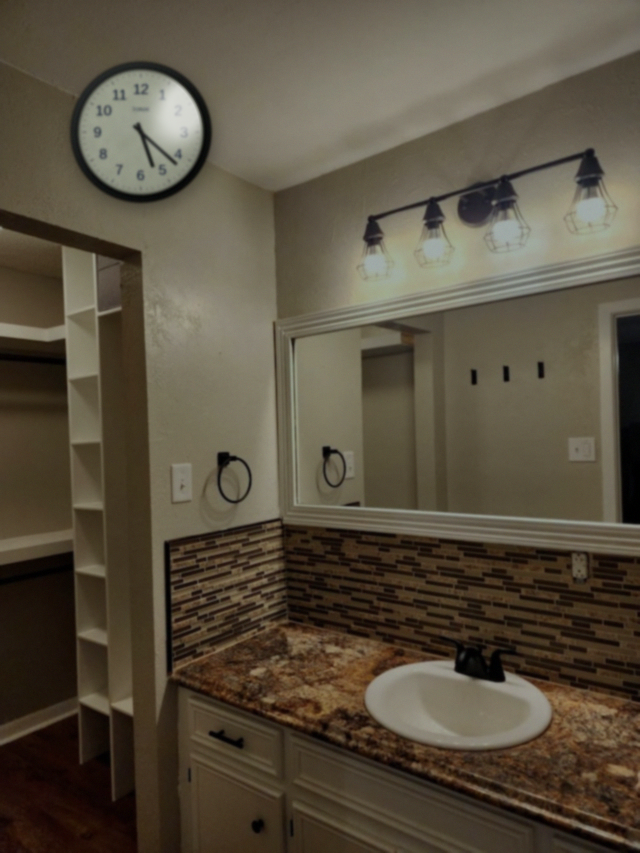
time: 5:22
